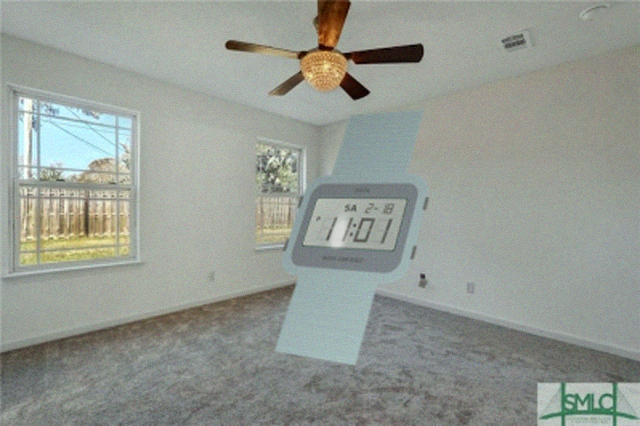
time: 11:01
